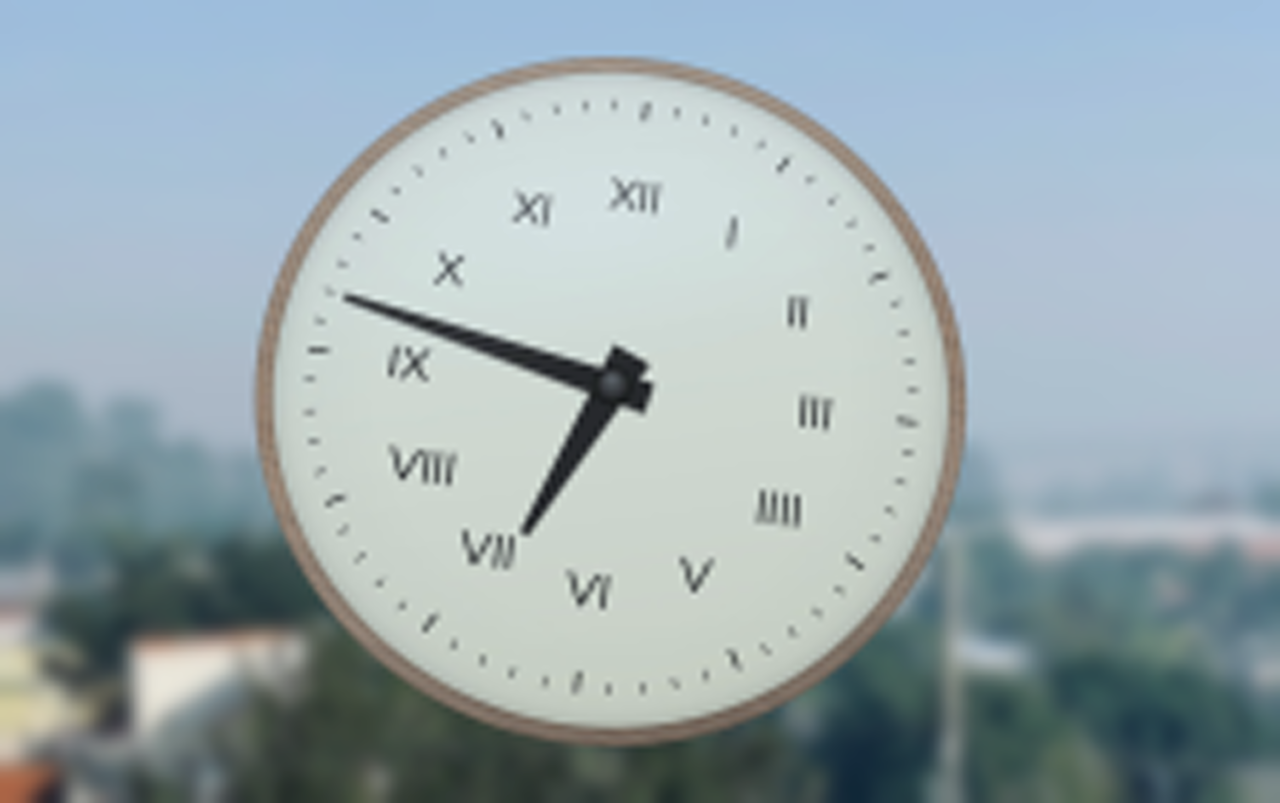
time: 6:47
